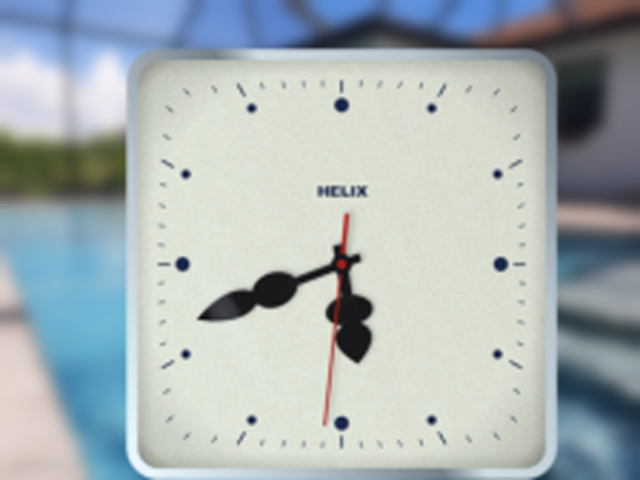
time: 5:41:31
